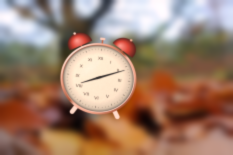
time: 8:11
